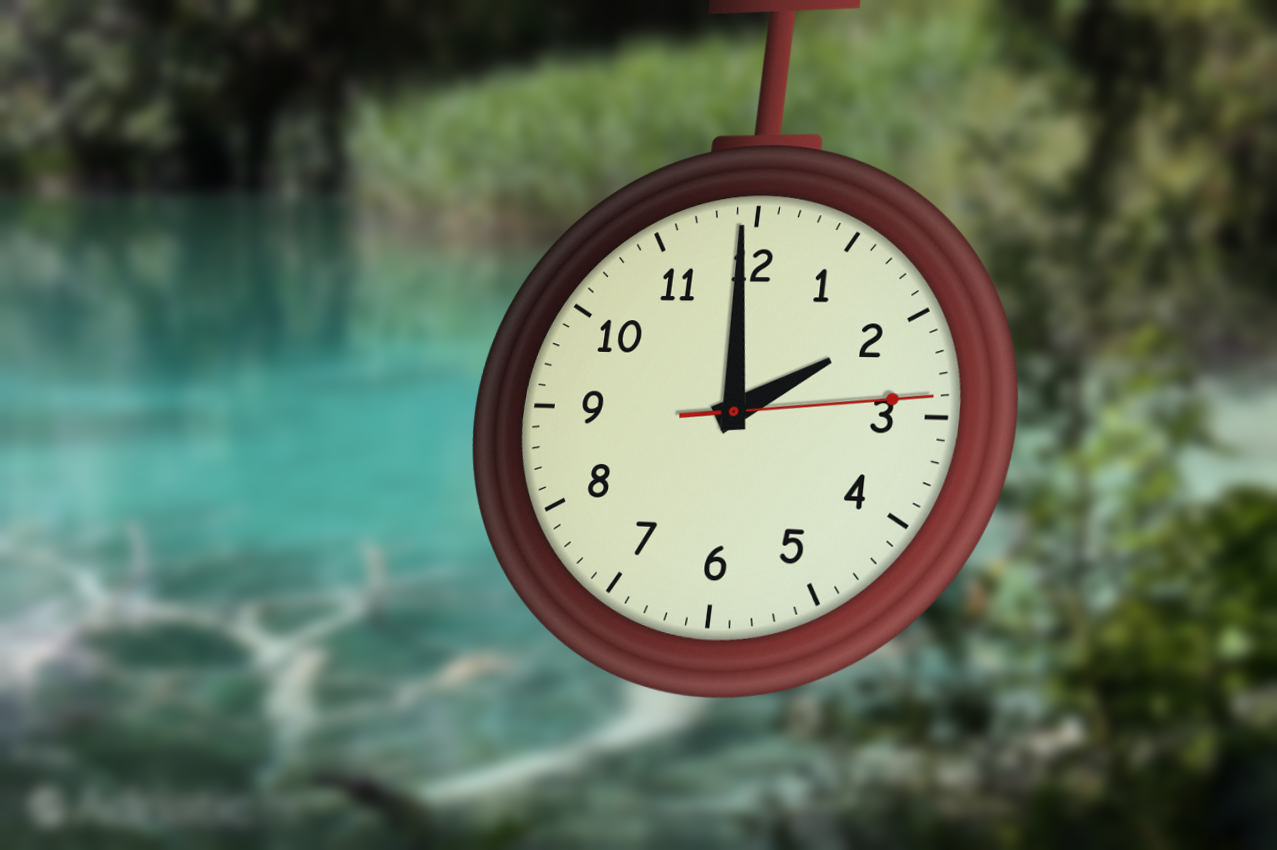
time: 1:59:14
